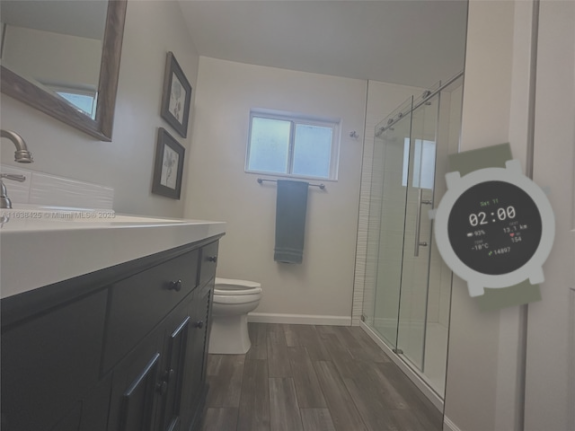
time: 2:00
